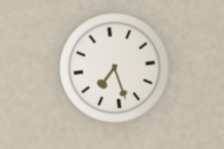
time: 7:28
